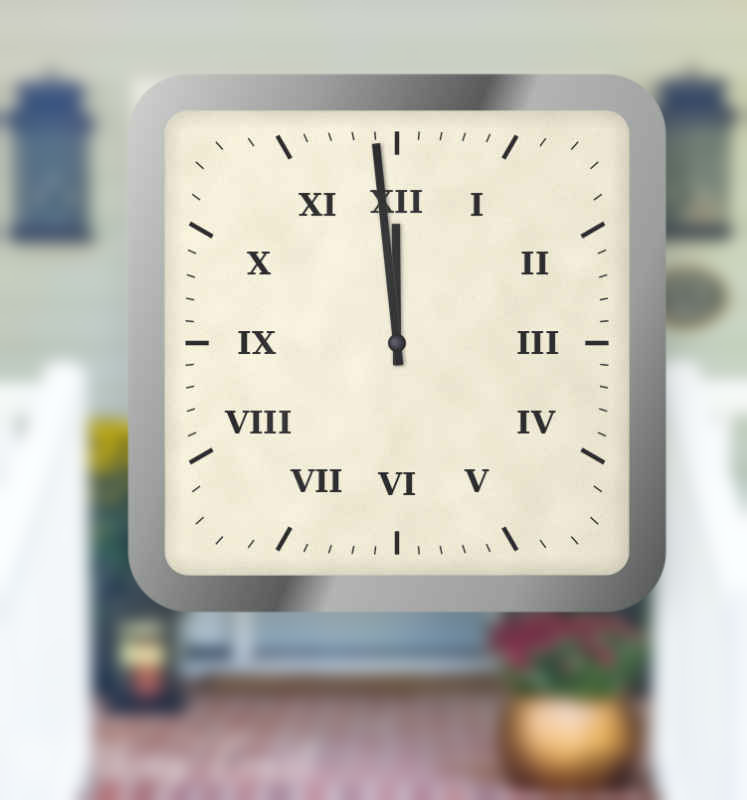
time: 11:59
